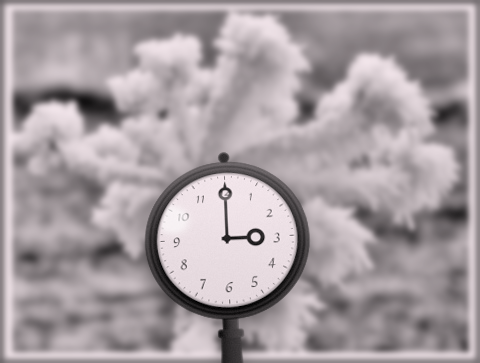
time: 3:00
